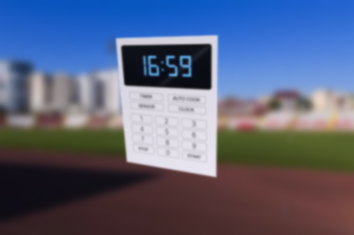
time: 16:59
